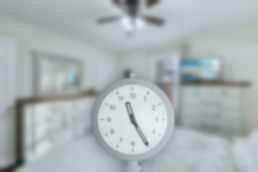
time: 11:25
